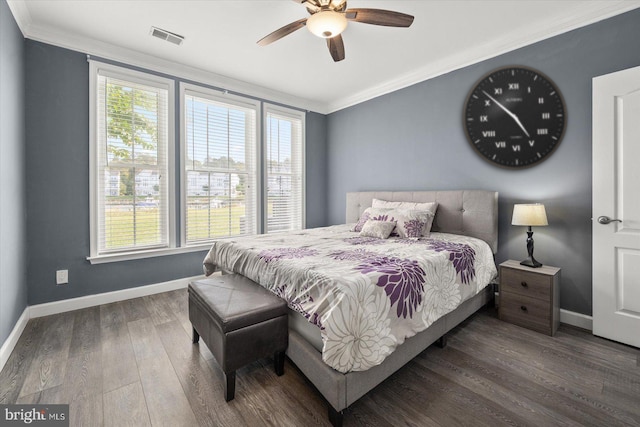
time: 4:52
